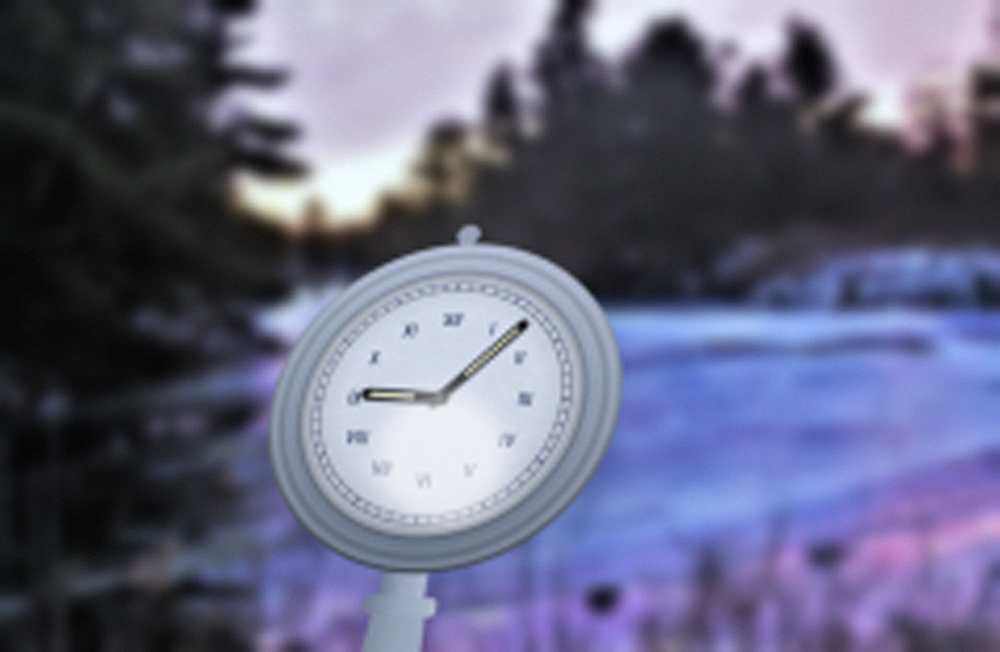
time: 9:07
